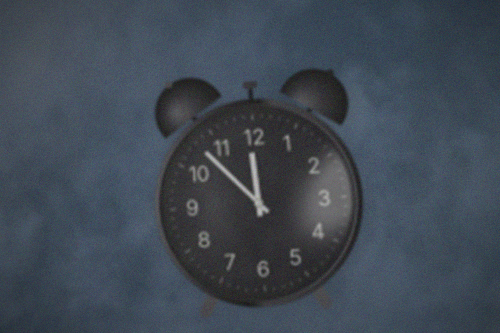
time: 11:53
